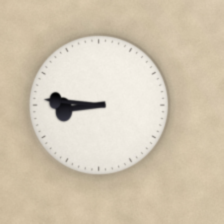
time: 8:46
